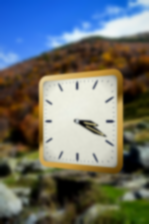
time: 3:19
